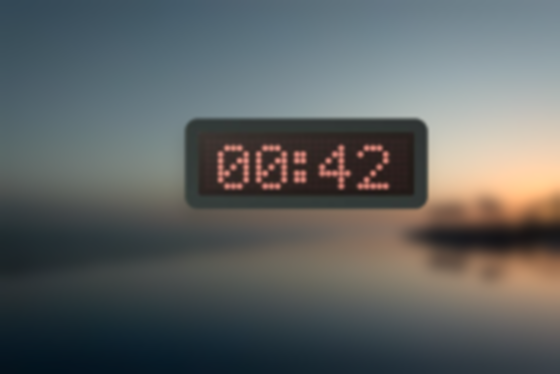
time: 0:42
